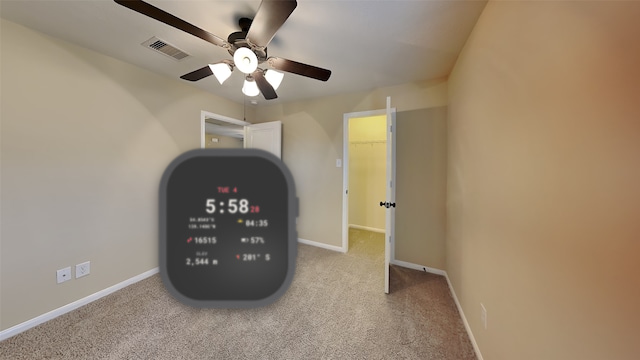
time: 5:58
